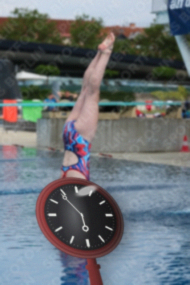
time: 5:54
